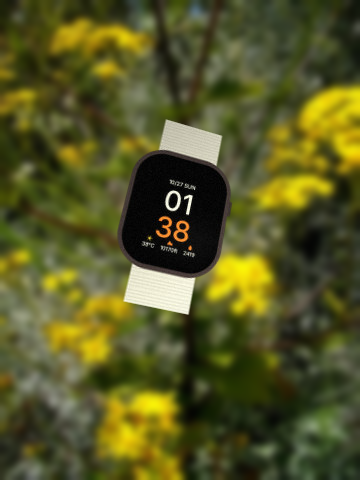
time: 1:38
